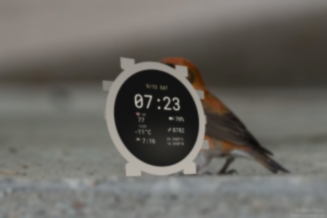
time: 7:23
